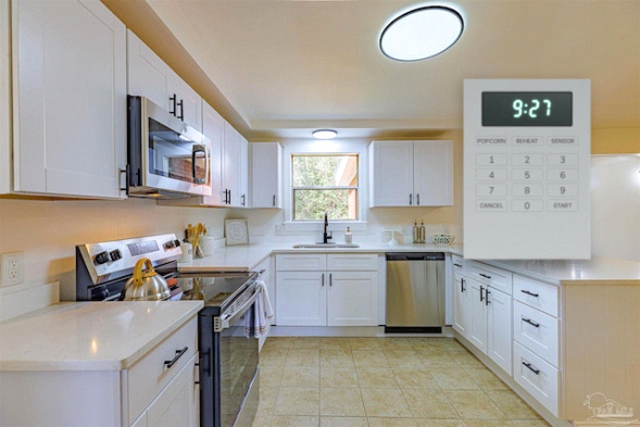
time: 9:27
